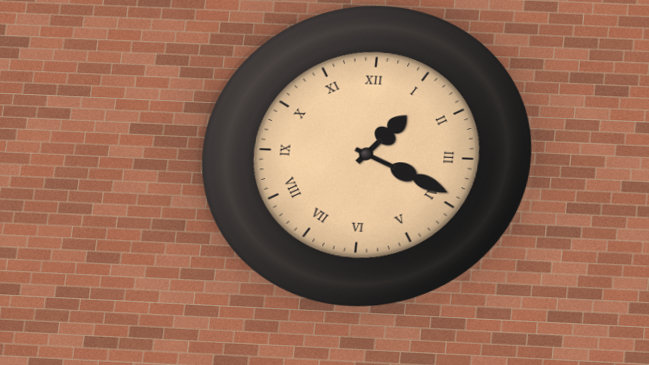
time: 1:19
